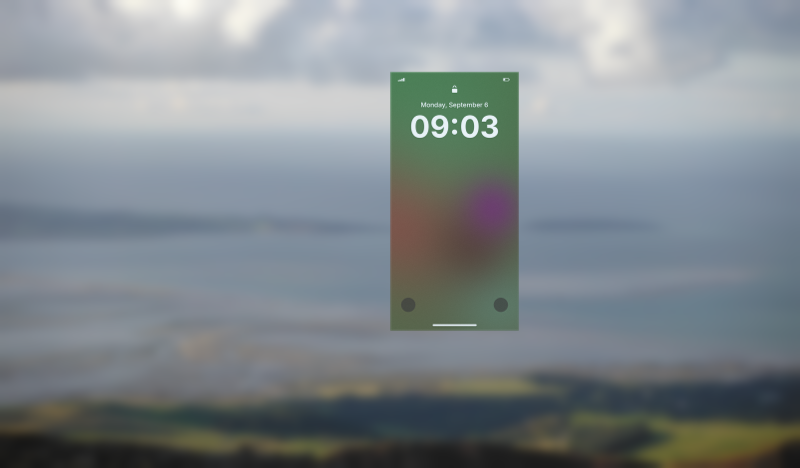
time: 9:03
